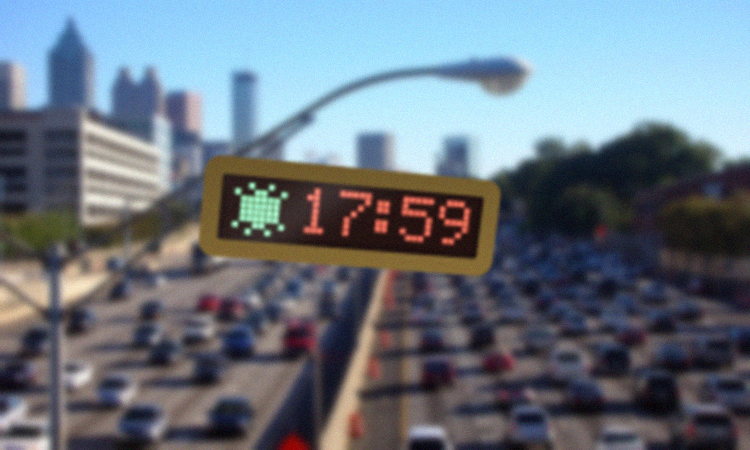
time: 17:59
